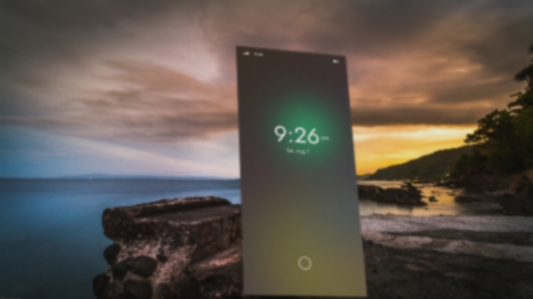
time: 9:26
